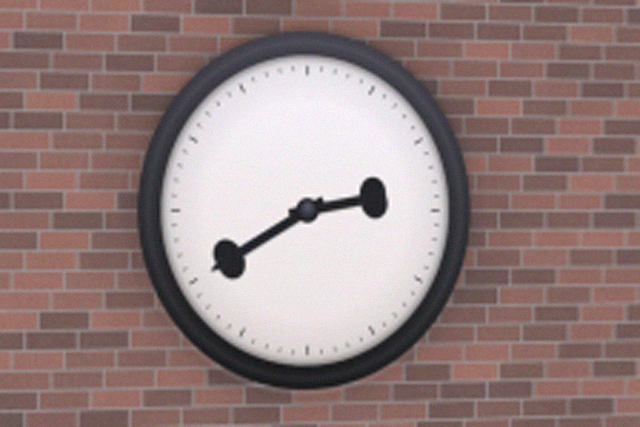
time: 2:40
